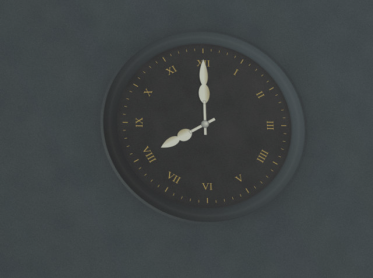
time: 8:00
